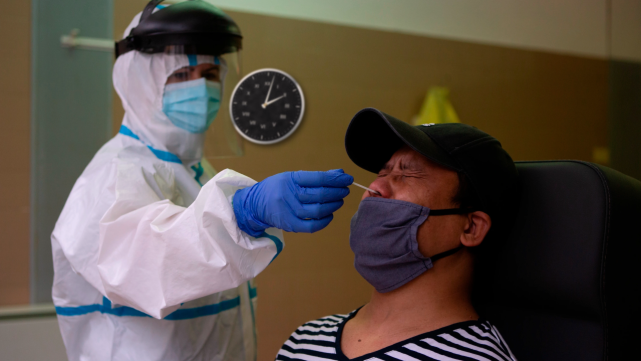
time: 2:02
